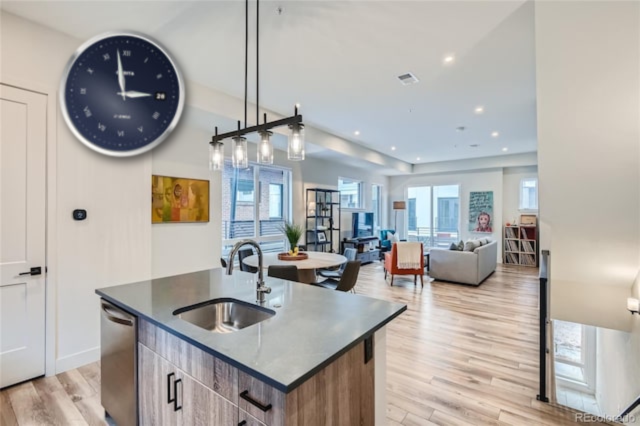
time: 2:58
